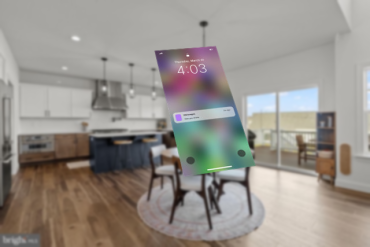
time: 4:03
